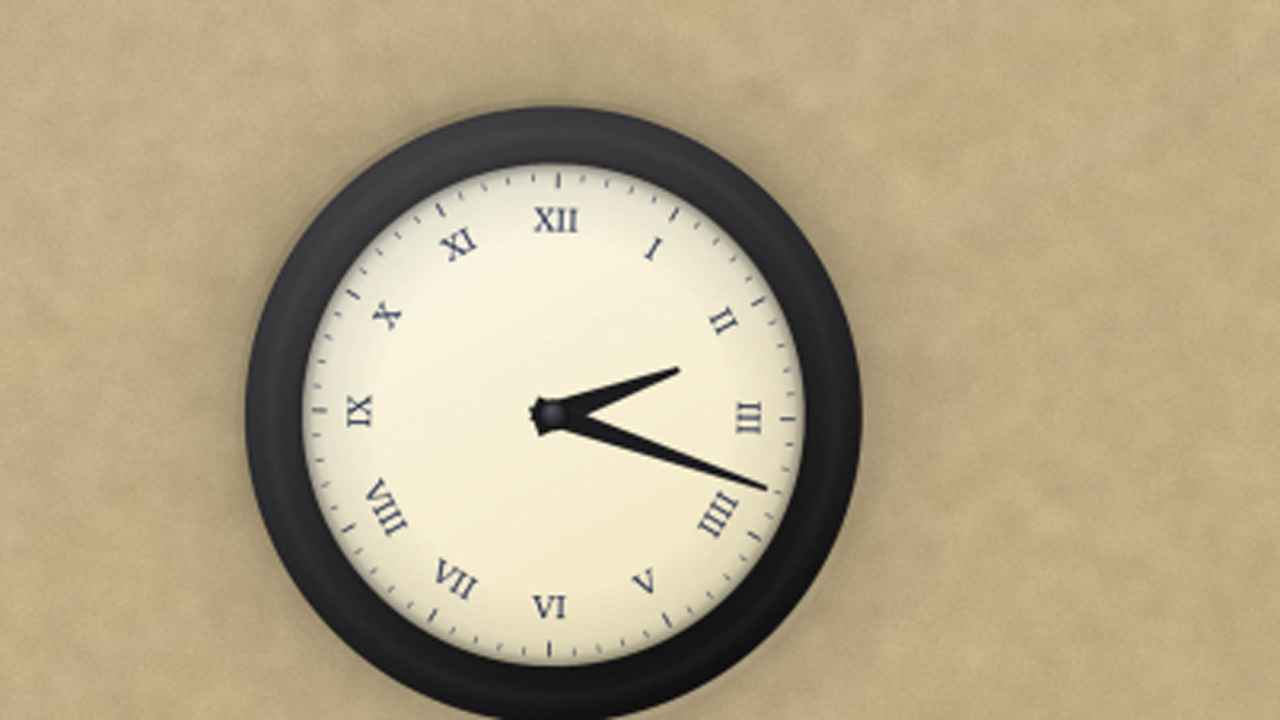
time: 2:18
